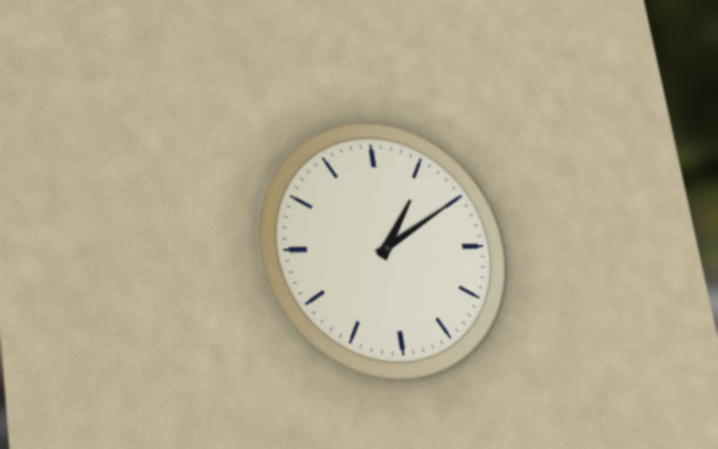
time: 1:10
